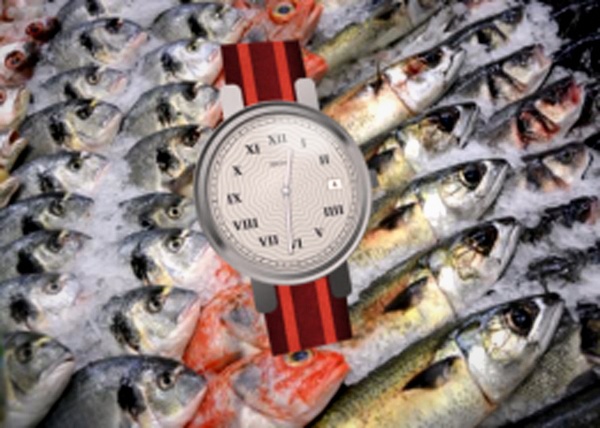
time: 12:31
